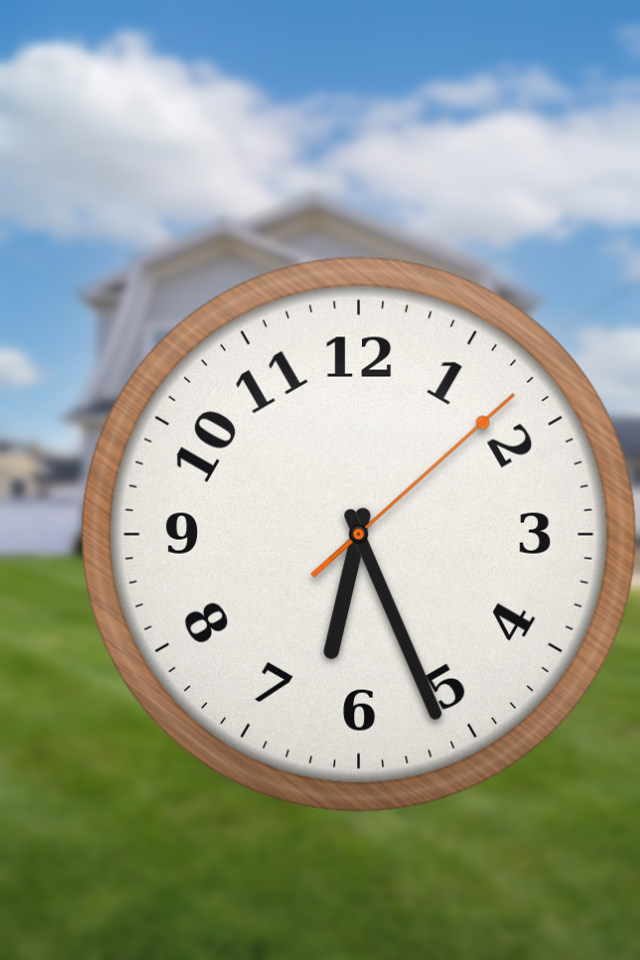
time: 6:26:08
